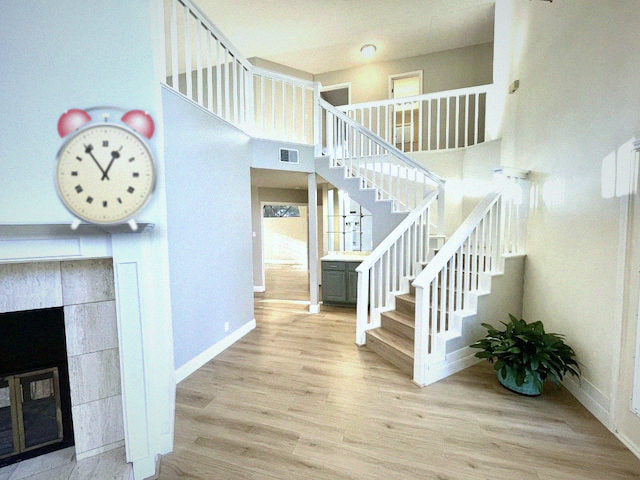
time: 12:54
